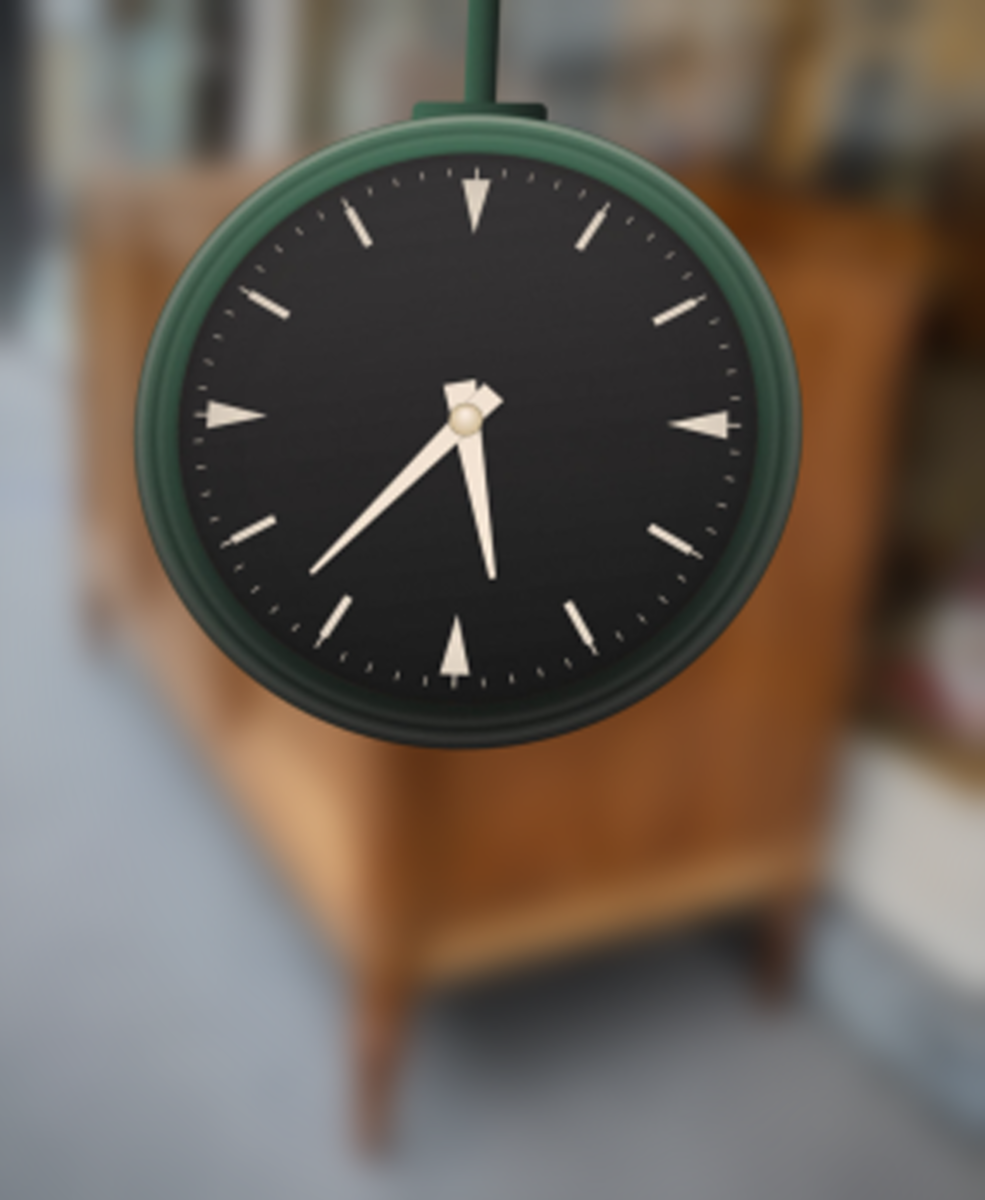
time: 5:37
